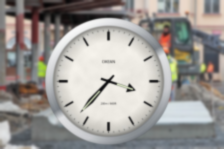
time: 3:37
